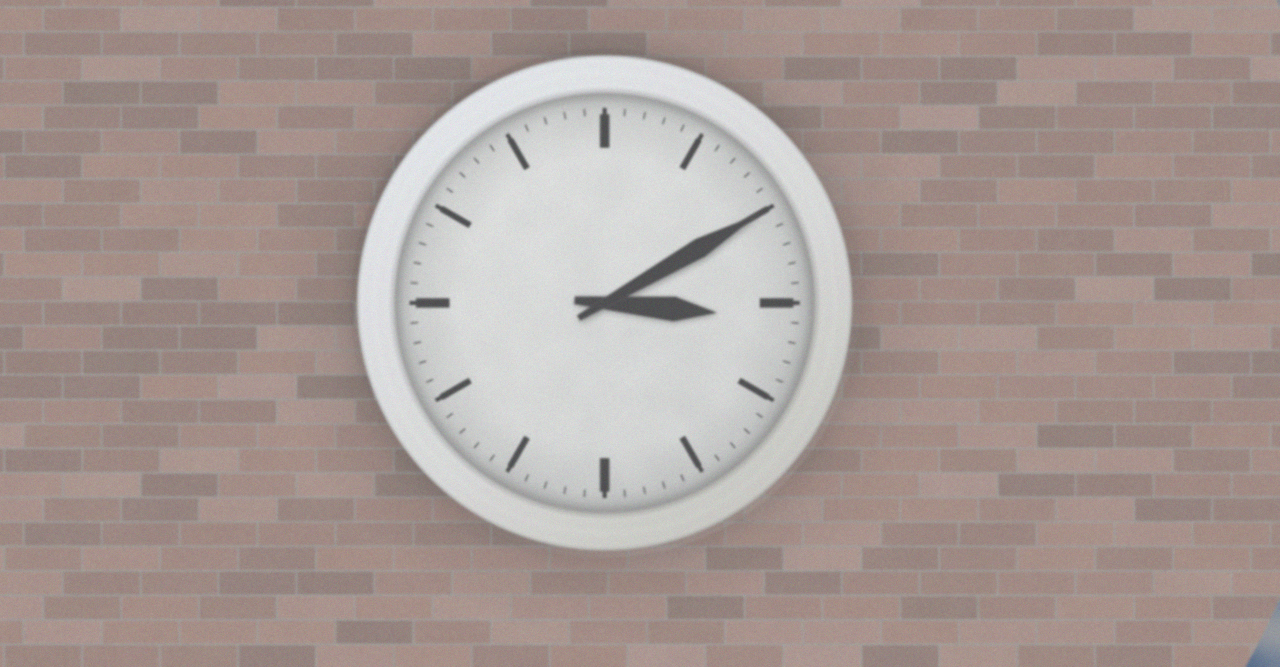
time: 3:10
